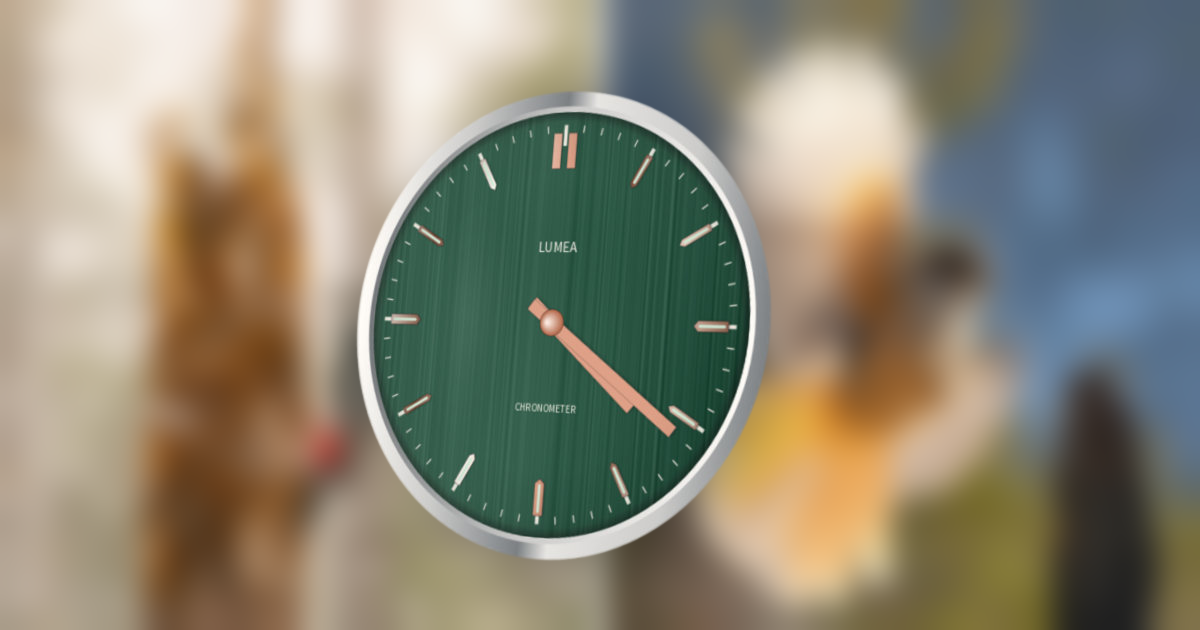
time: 4:21
